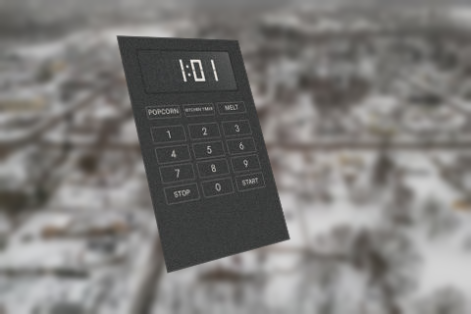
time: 1:01
